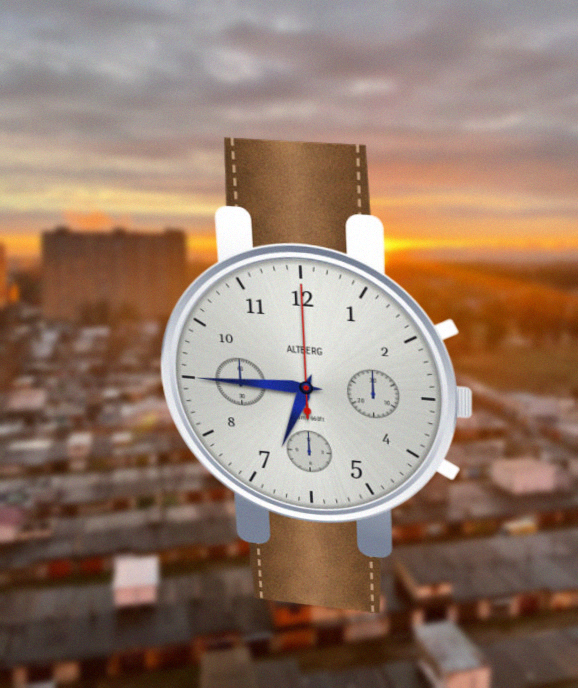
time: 6:45
